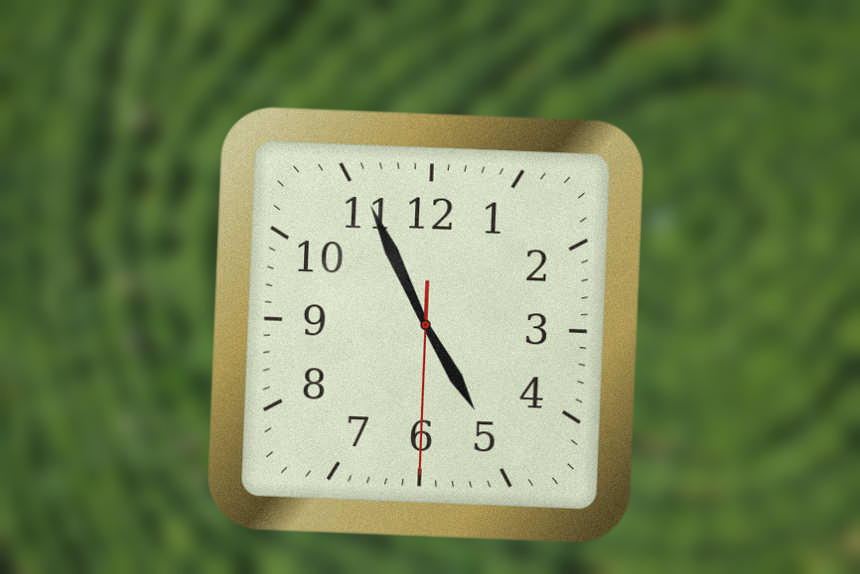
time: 4:55:30
